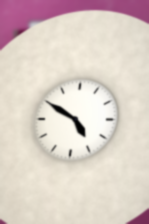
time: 4:50
